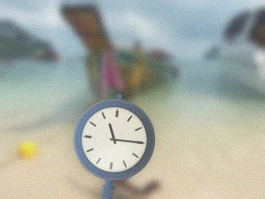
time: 11:15
